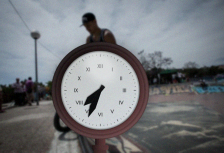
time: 7:34
